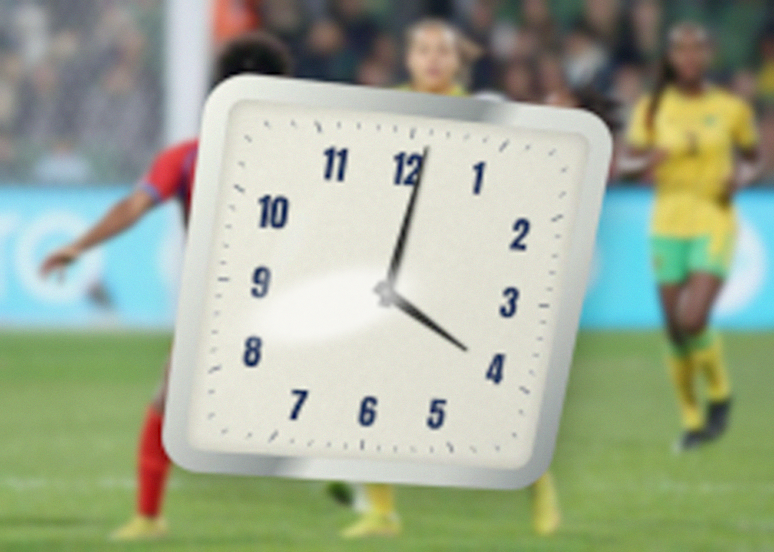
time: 4:01
